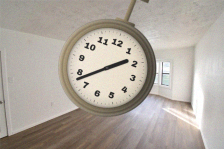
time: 1:38
